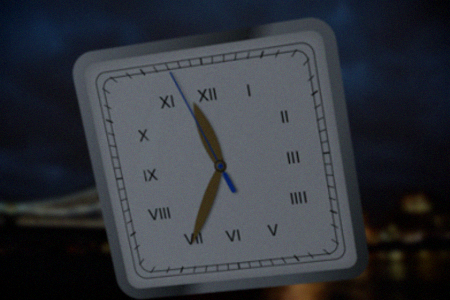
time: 11:34:57
